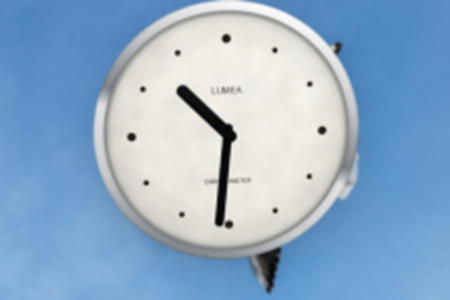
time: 10:31
